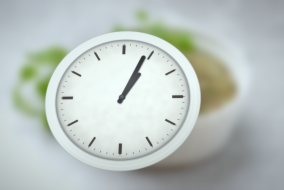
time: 1:04
